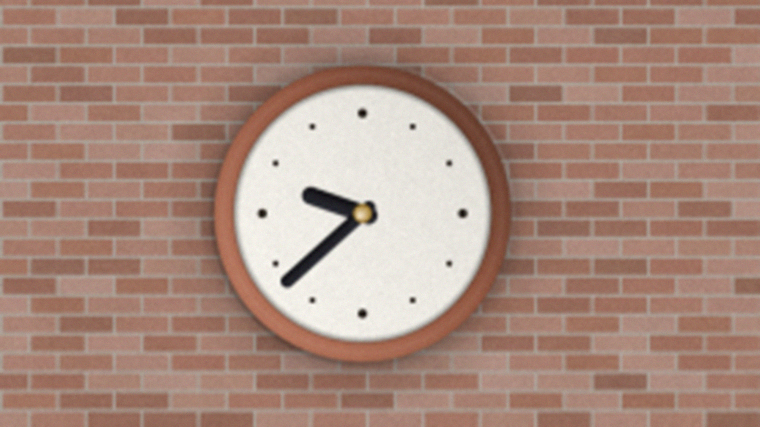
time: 9:38
